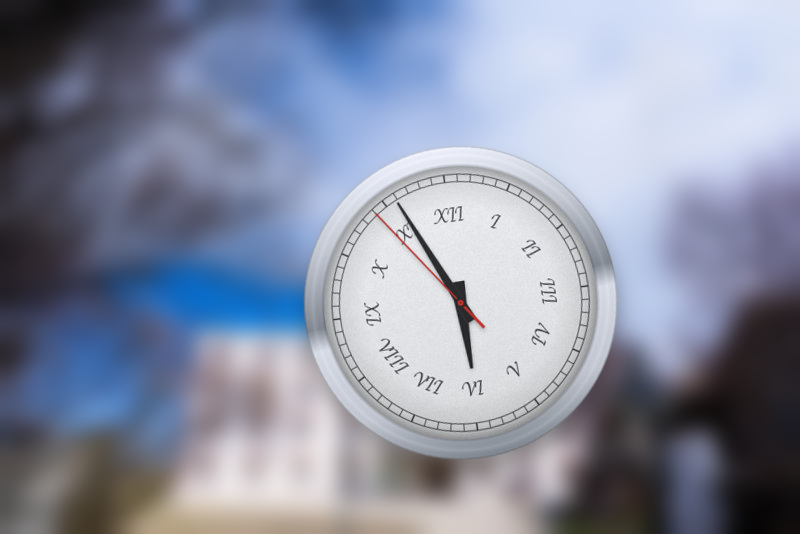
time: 5:55:54
